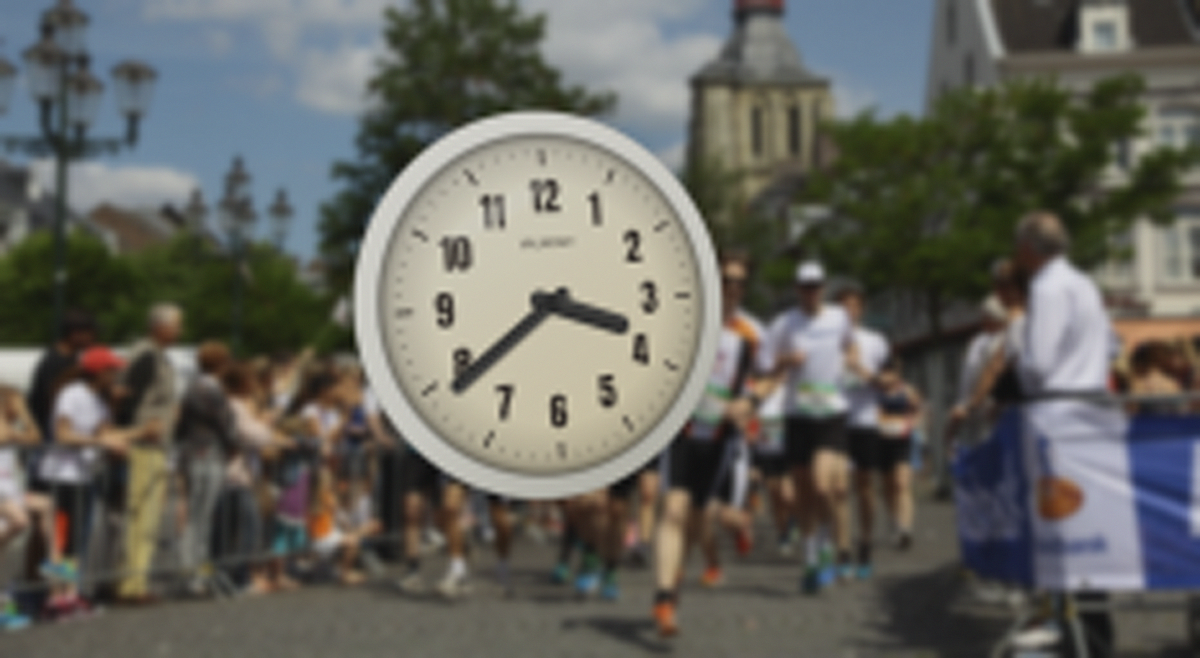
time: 3:39
